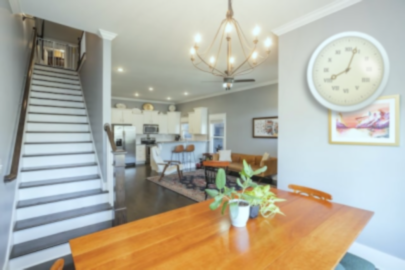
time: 8:03
